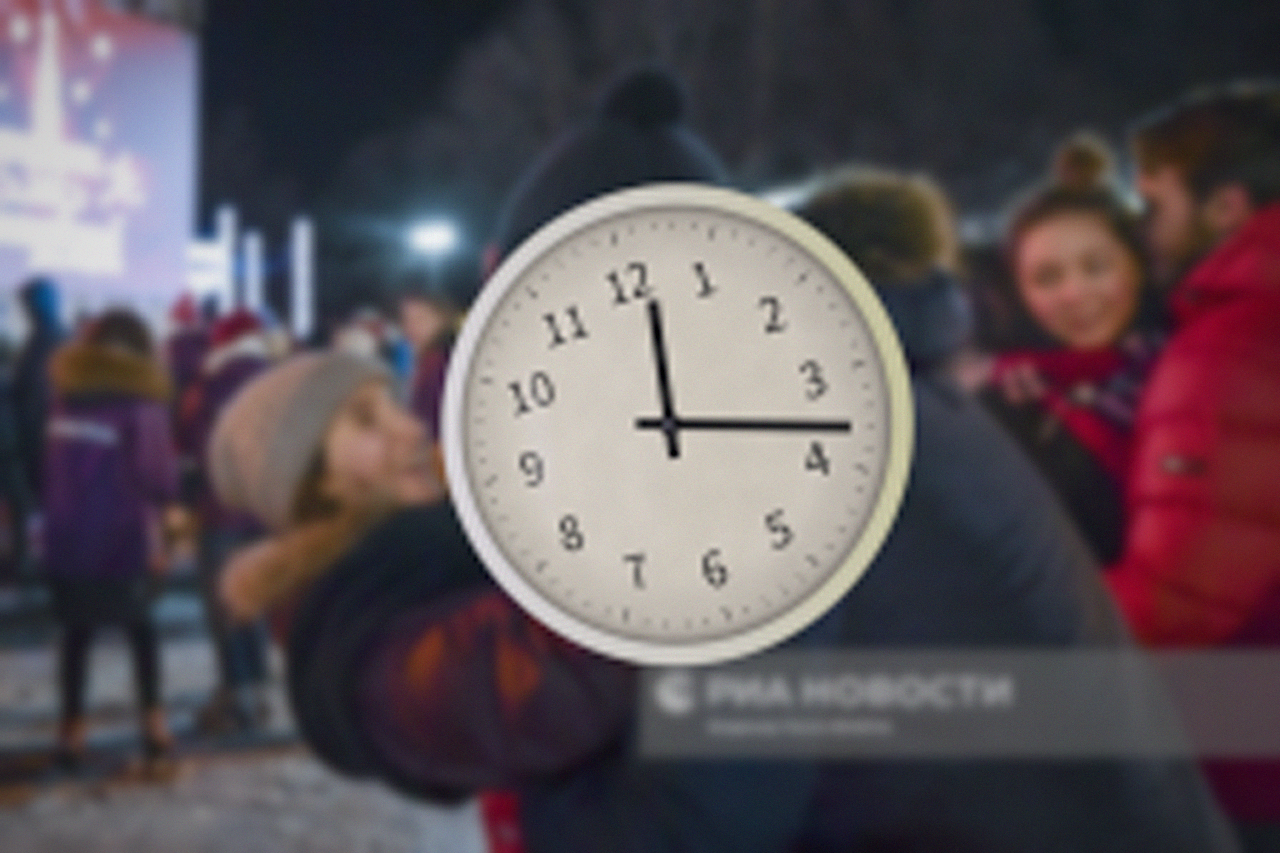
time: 12:18
